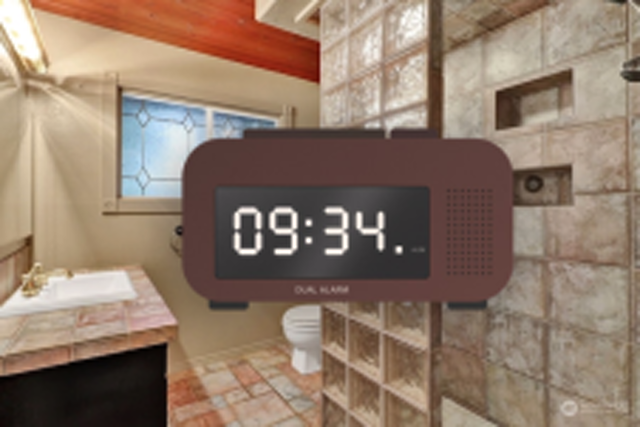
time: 9:34
